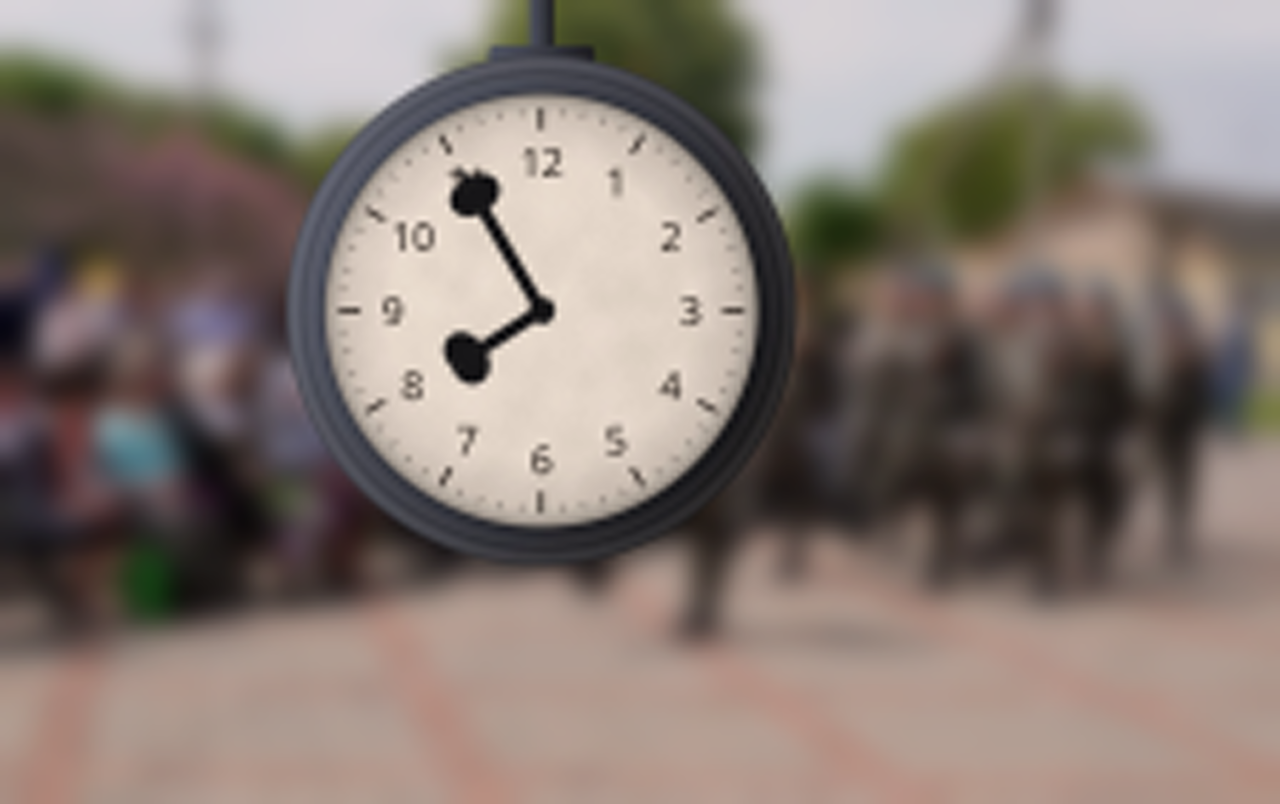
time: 7:55
